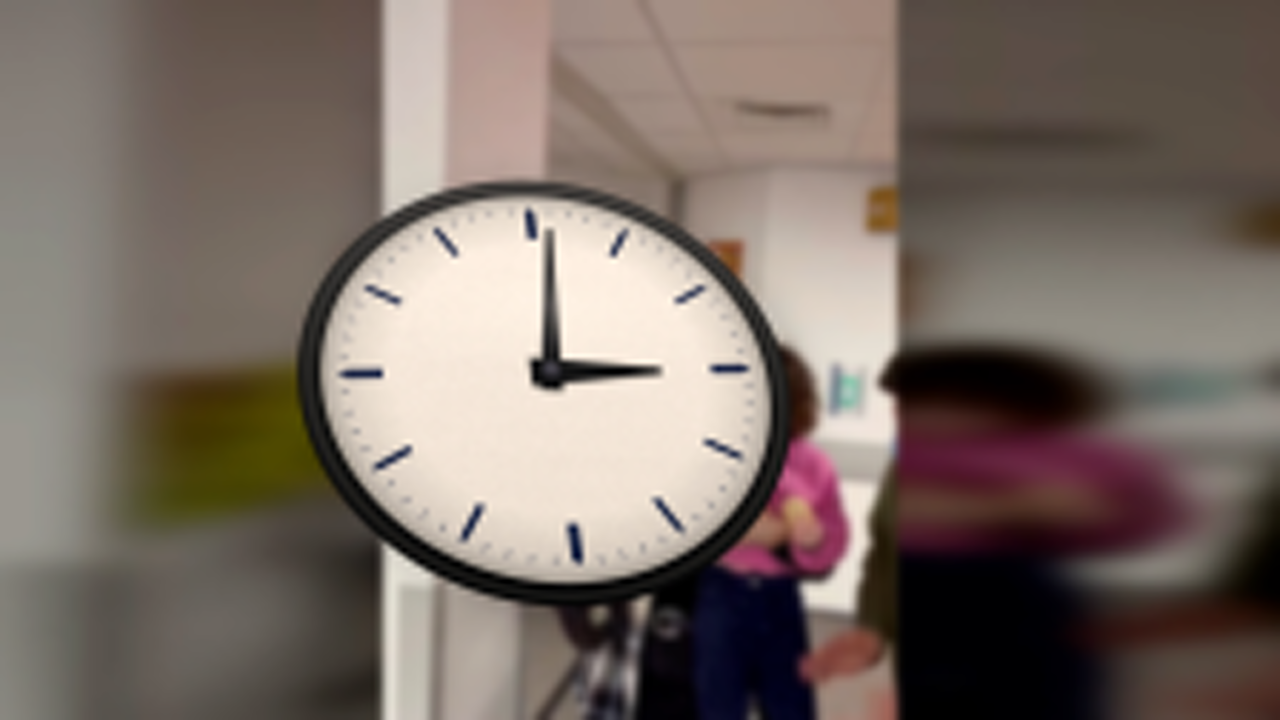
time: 3:01
